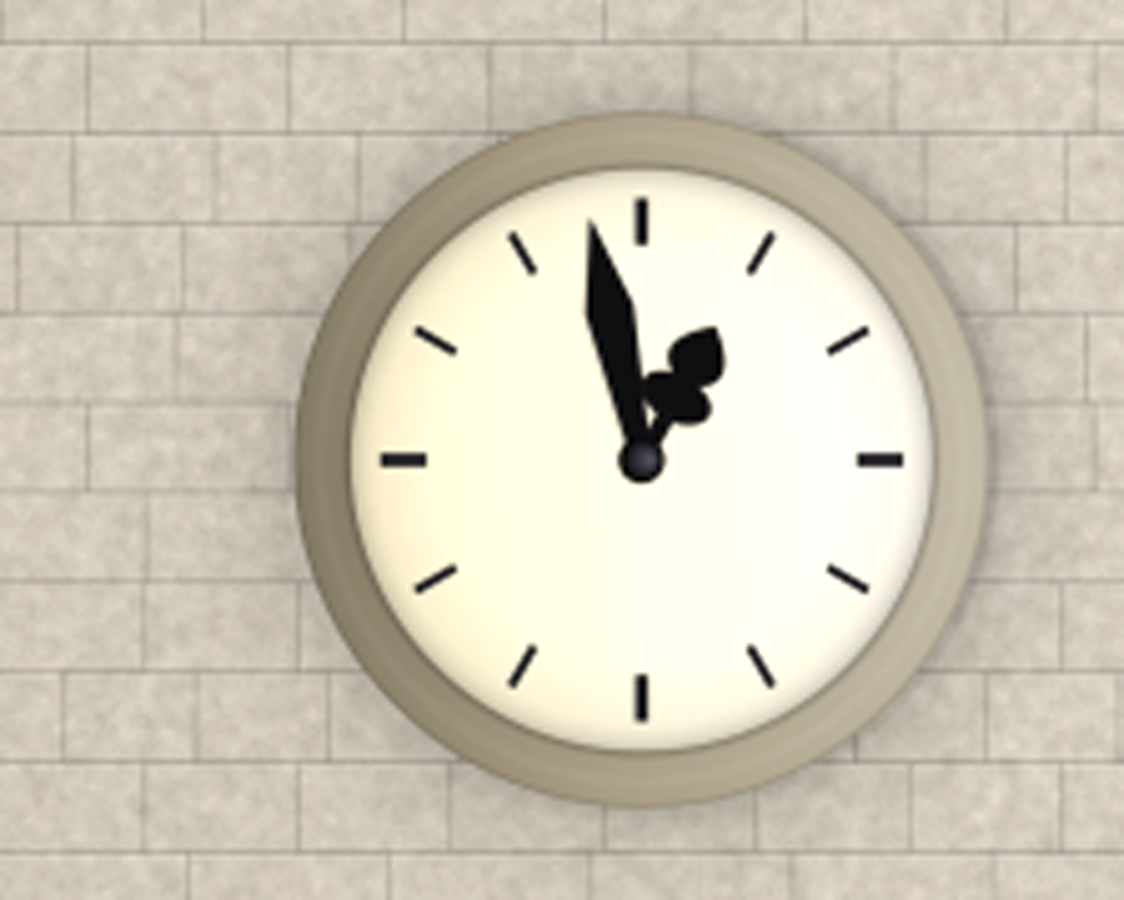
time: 12:58
